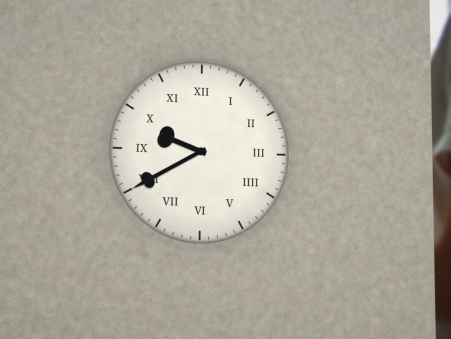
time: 9:40
